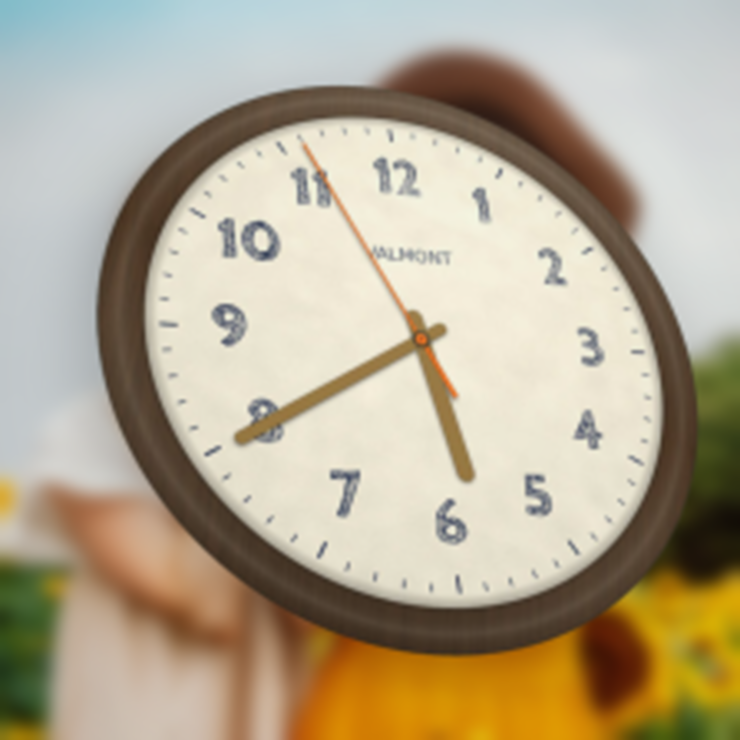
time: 5:39:56
